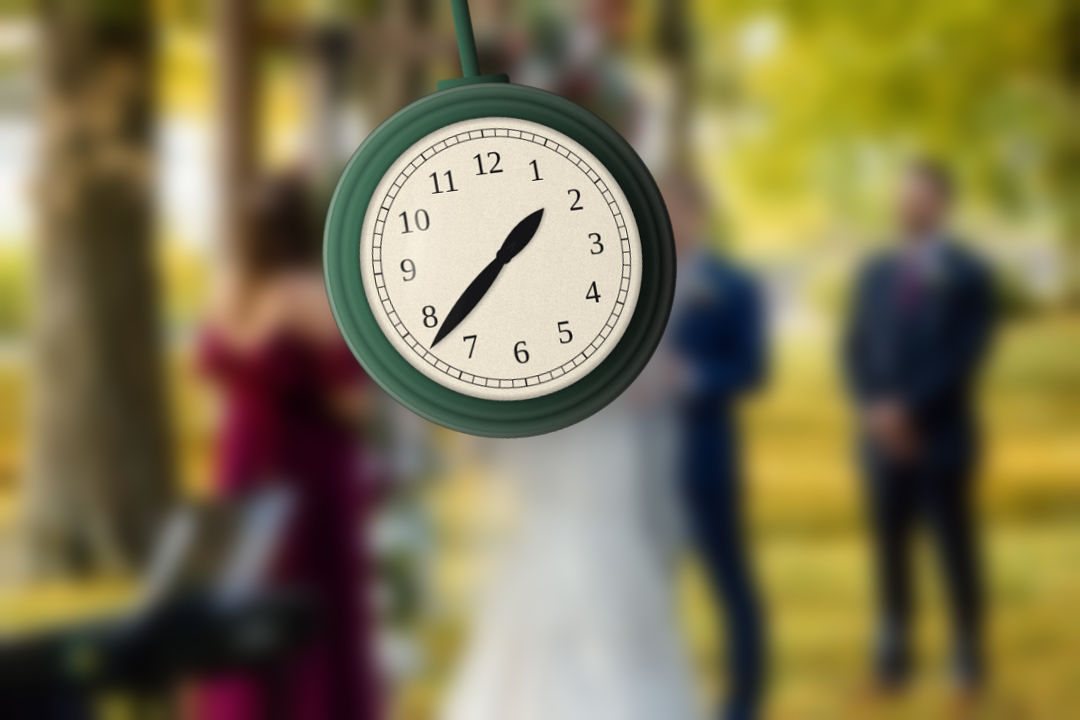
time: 1:38
